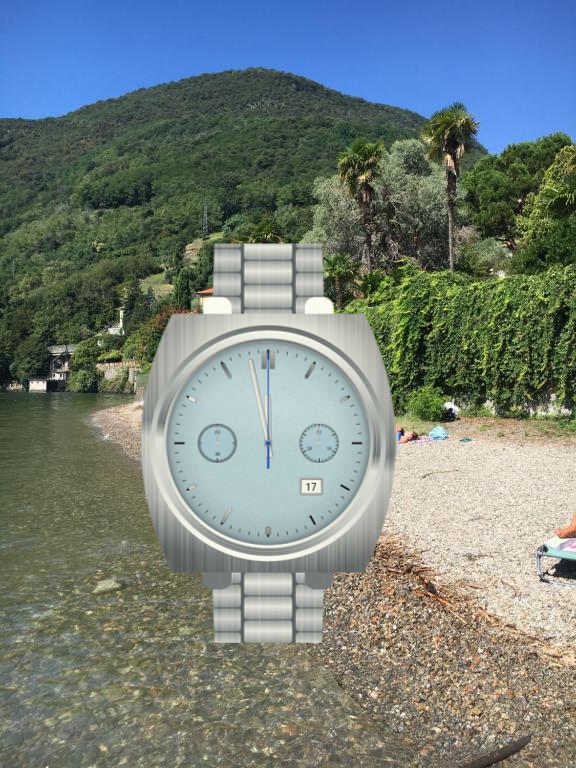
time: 11:58
